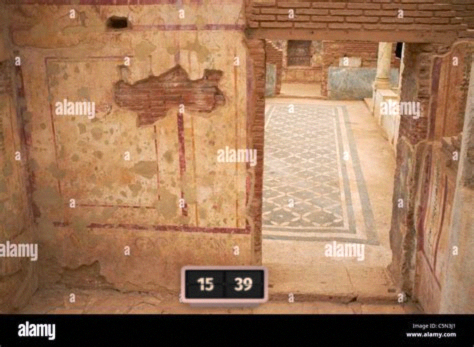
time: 15:39
